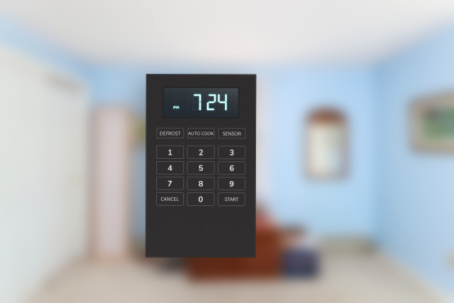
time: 7:24
